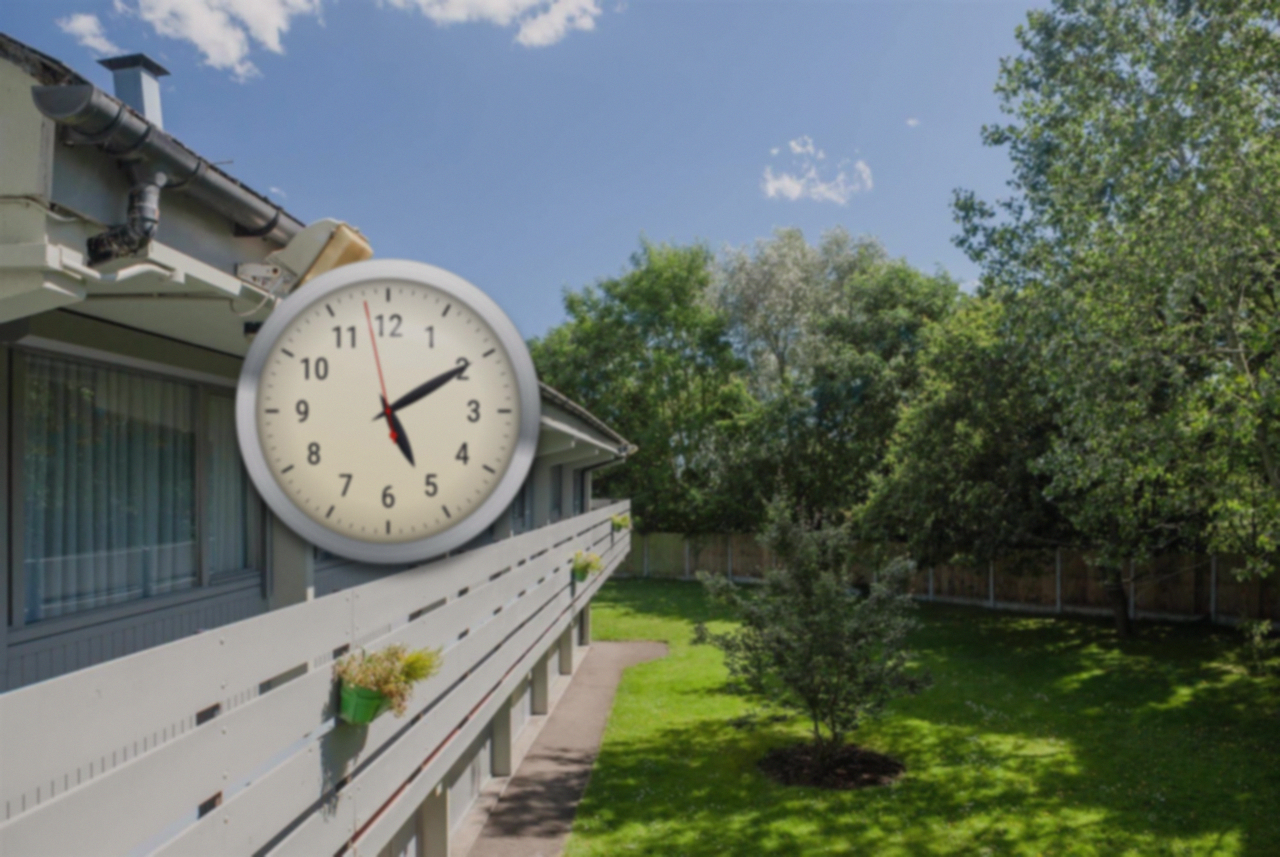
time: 5:09:58
